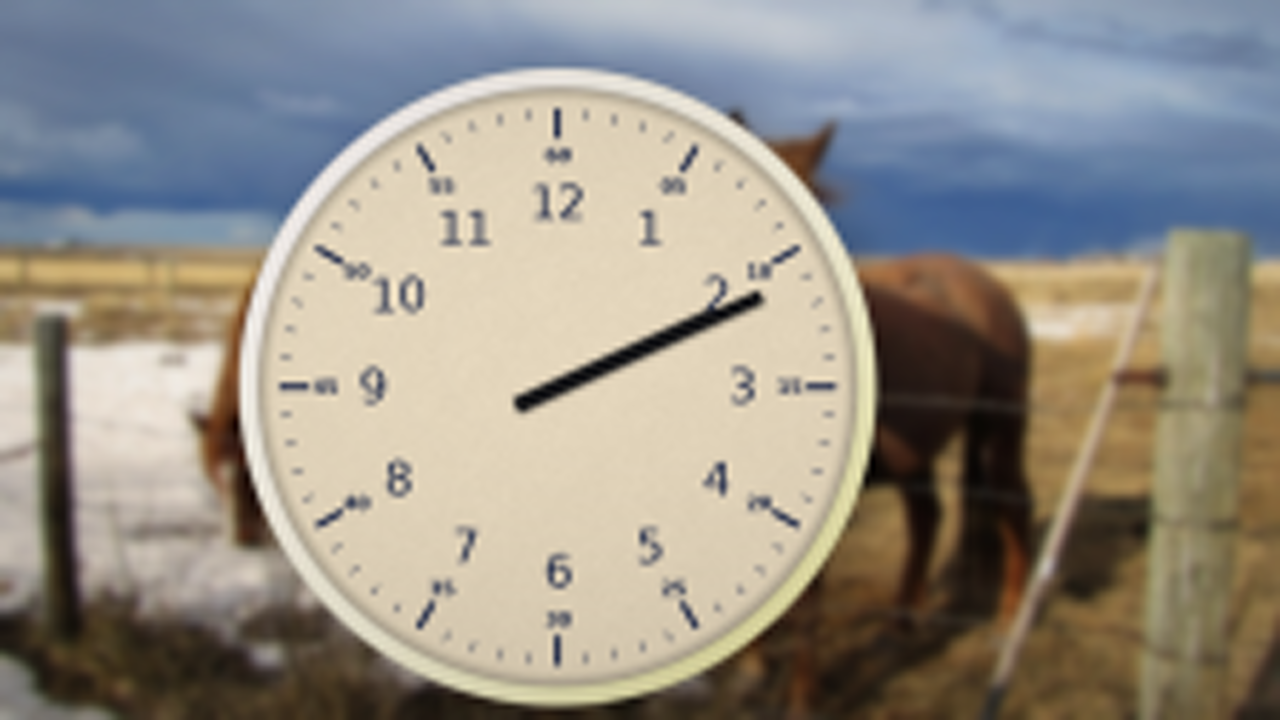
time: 2:11
